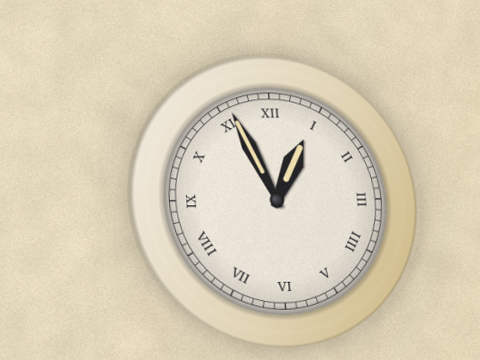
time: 12:56
